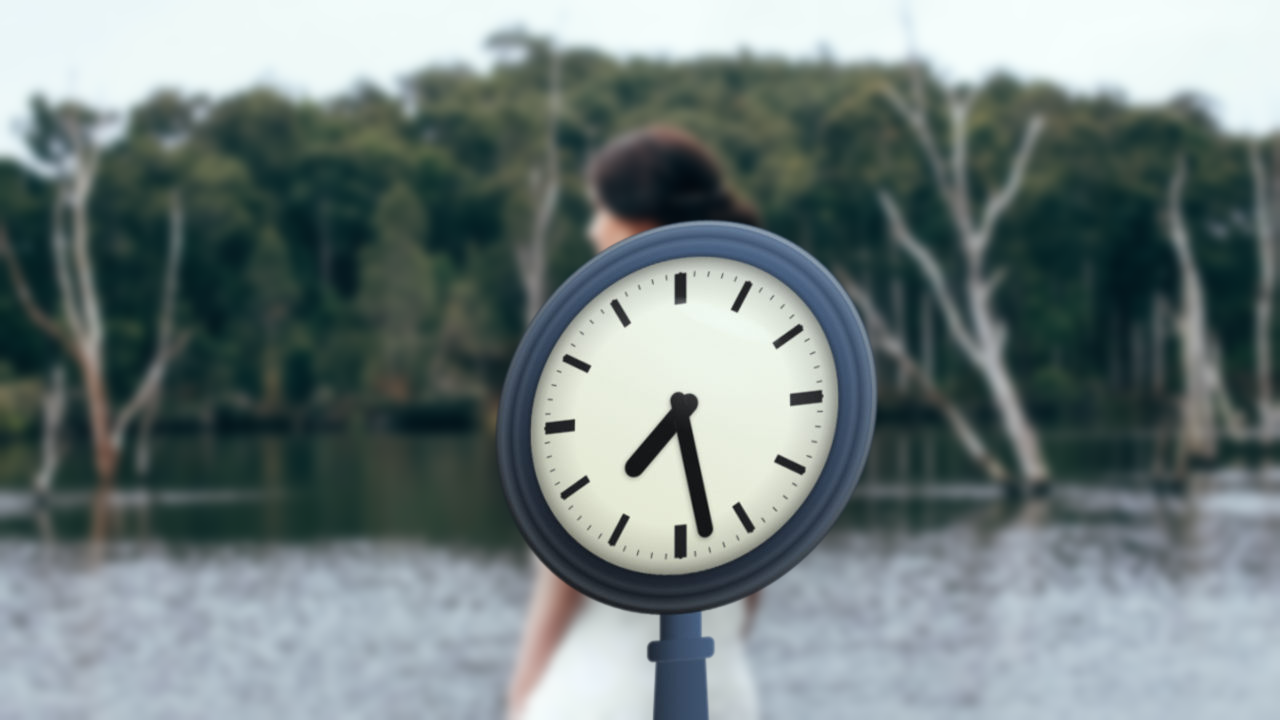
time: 7:28
